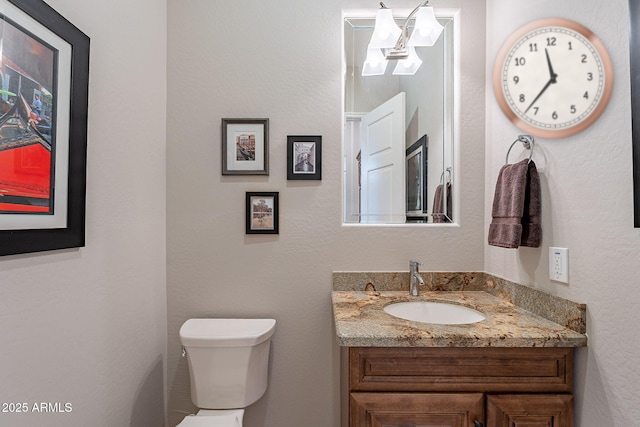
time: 11:37
